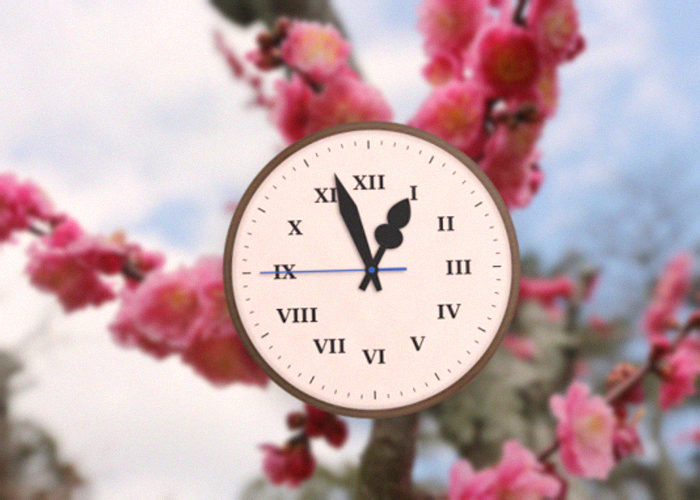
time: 12:56:45
